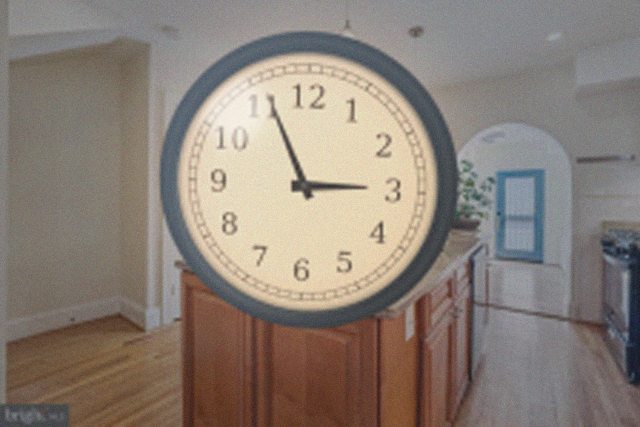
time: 2:56
